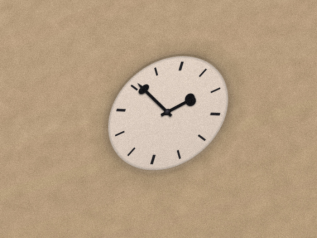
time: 1:51
